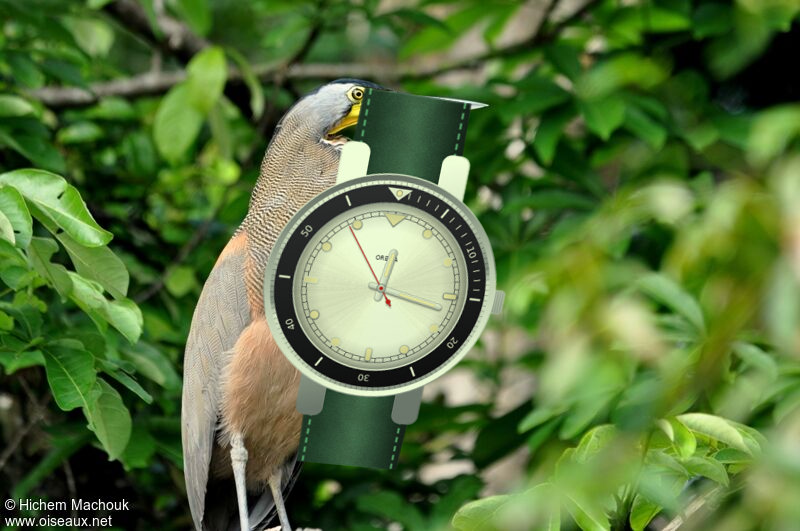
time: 12:16:54
